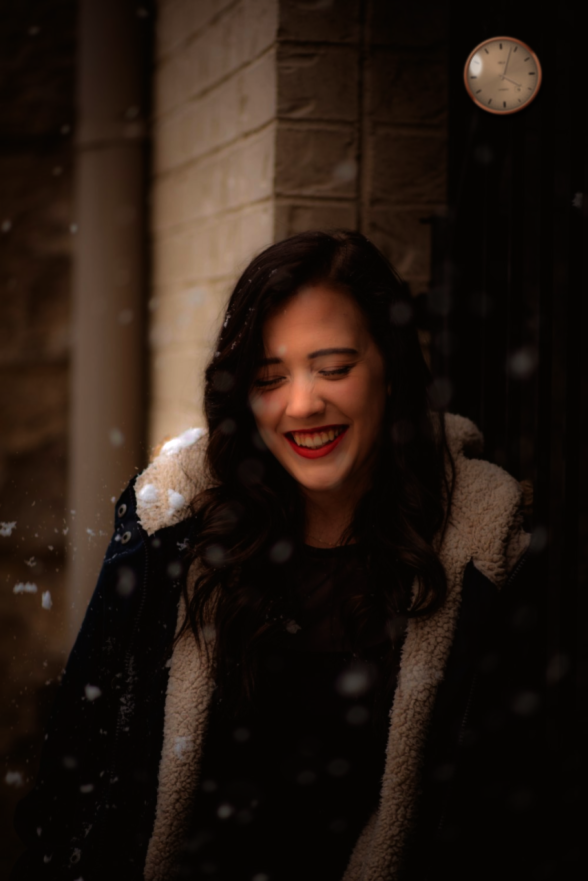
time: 4:03
